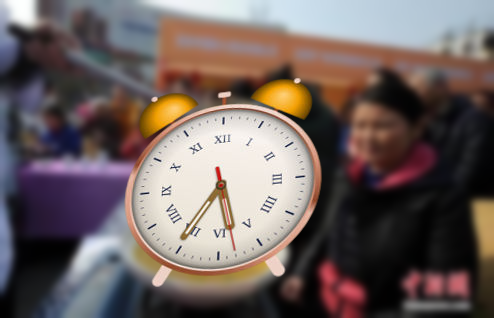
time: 5:35:28
